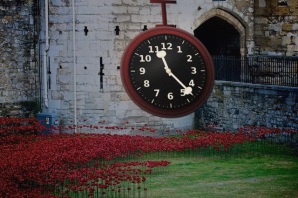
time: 11:23
